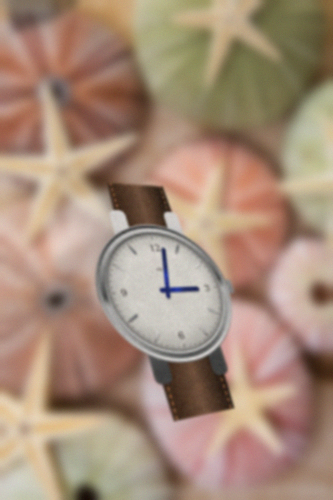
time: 3:02
